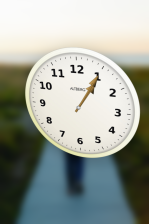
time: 1:05
